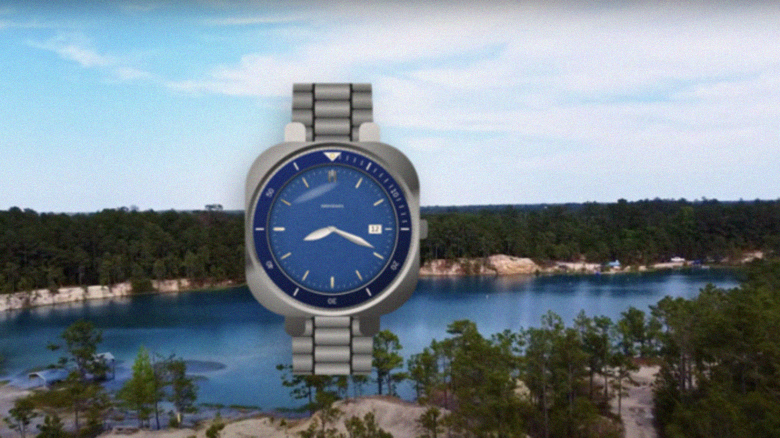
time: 8:19
